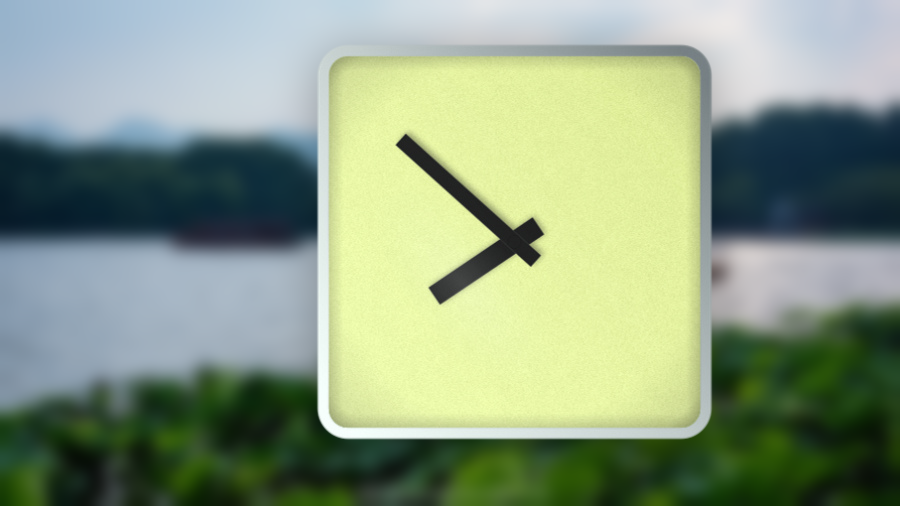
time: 7:52
